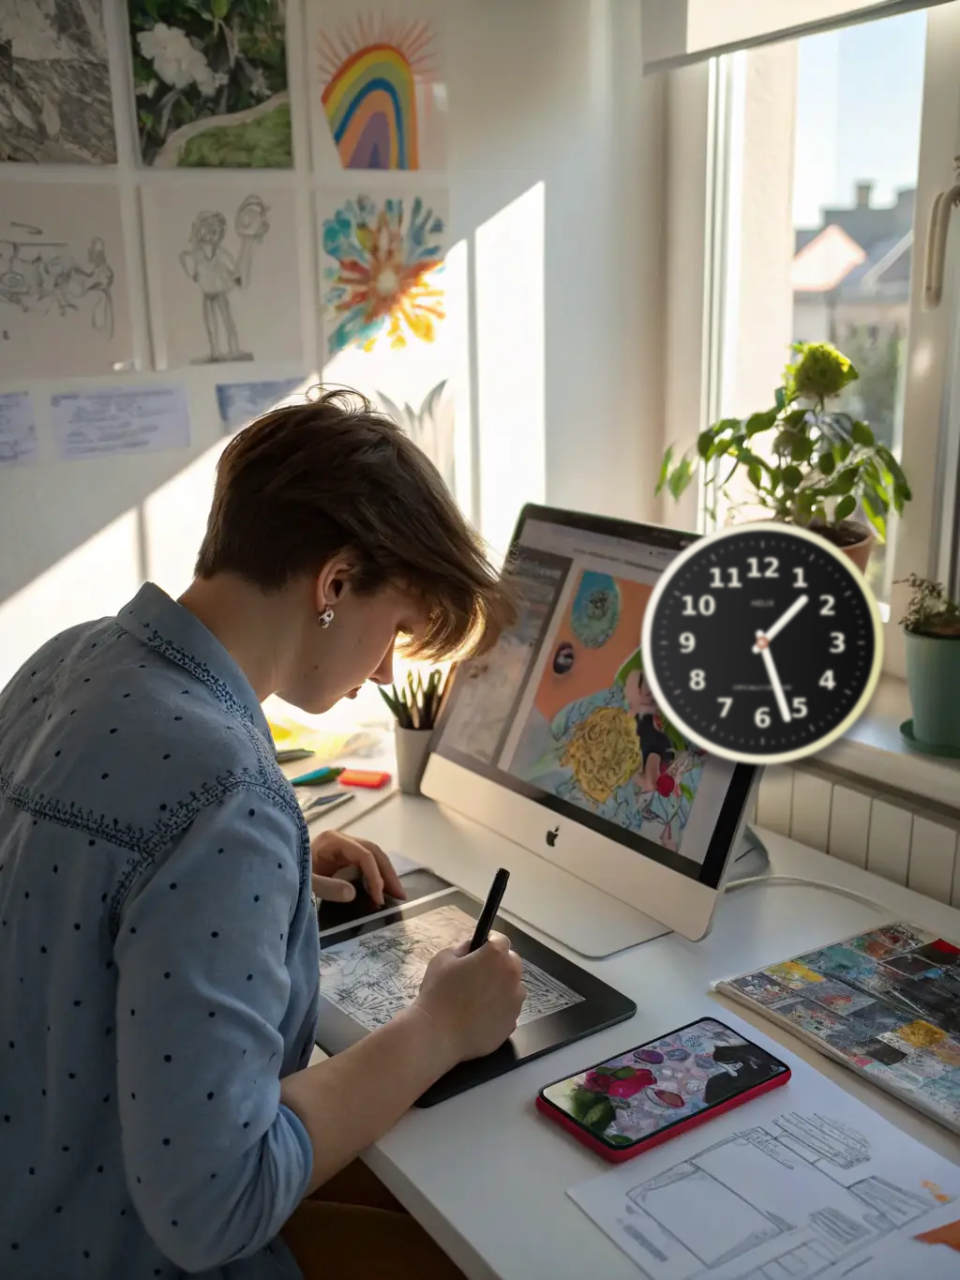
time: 1:27
